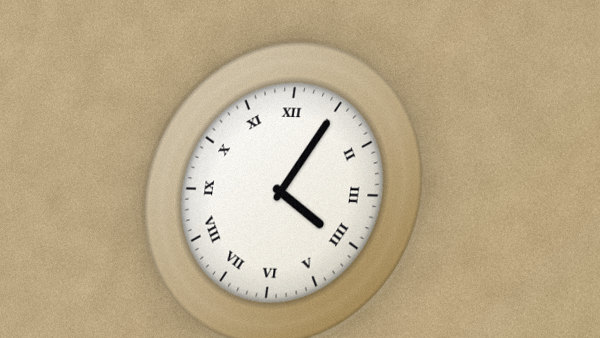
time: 4:05
